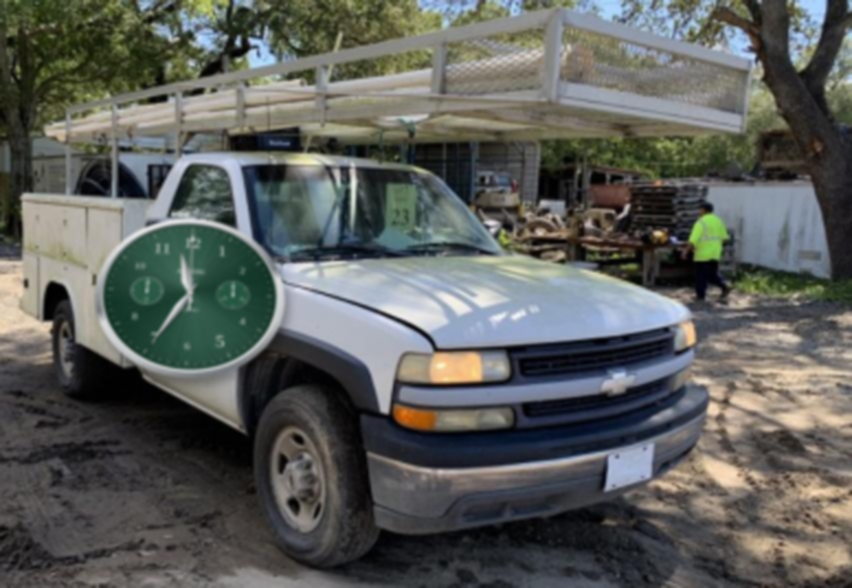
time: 11:35
